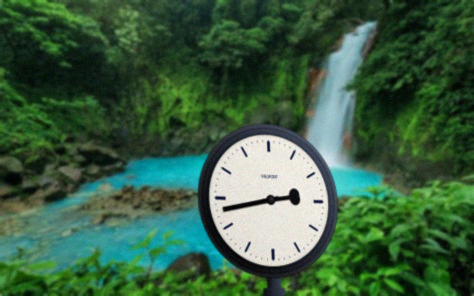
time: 2:43
